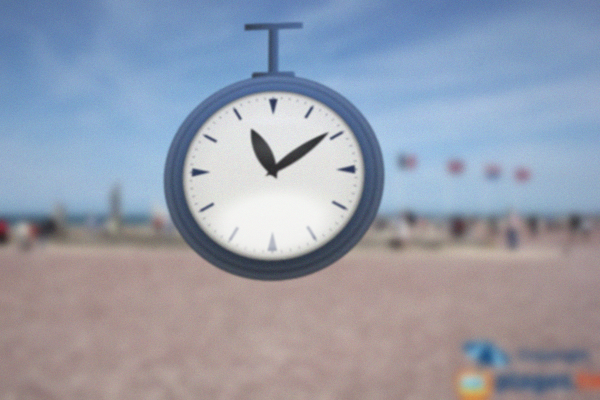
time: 11:09
